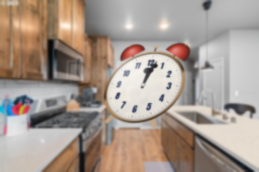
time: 12:02
